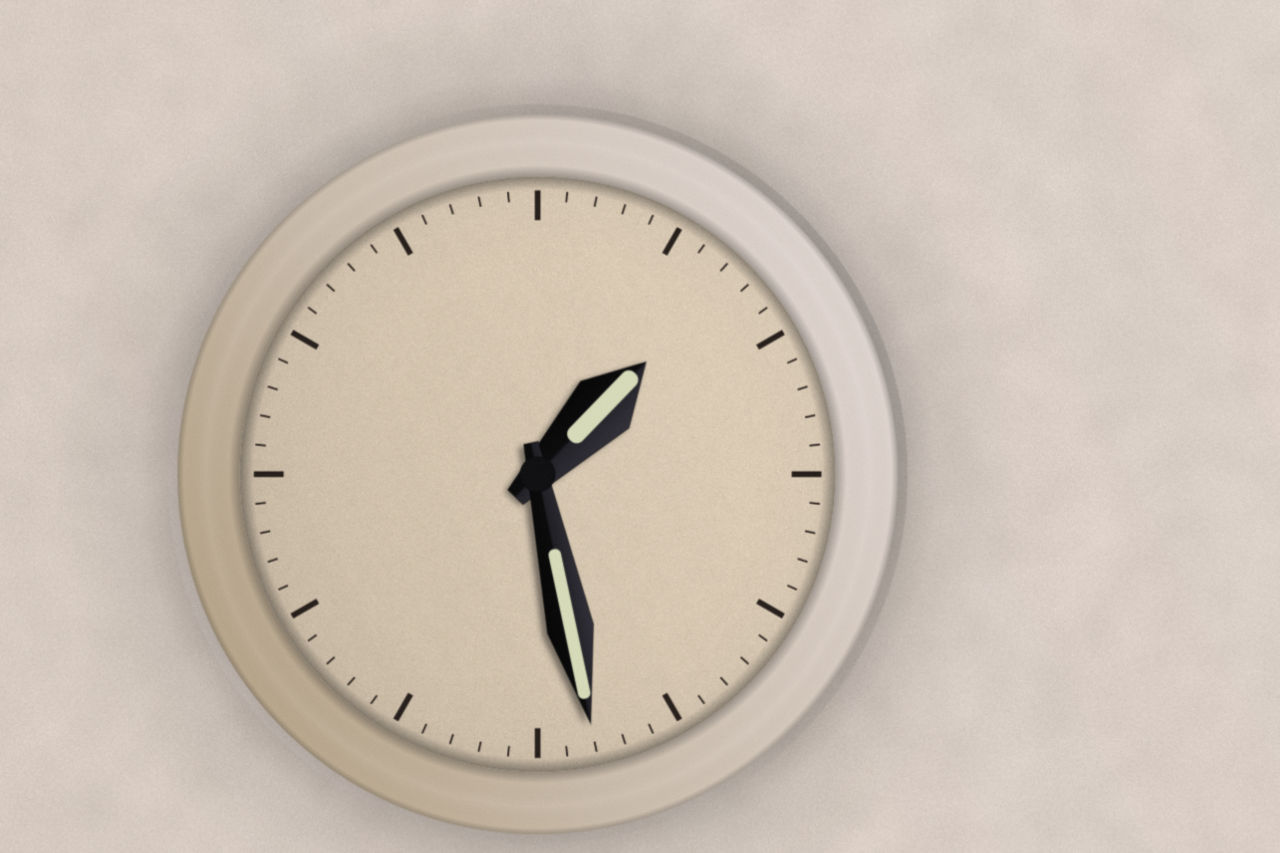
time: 1:28
